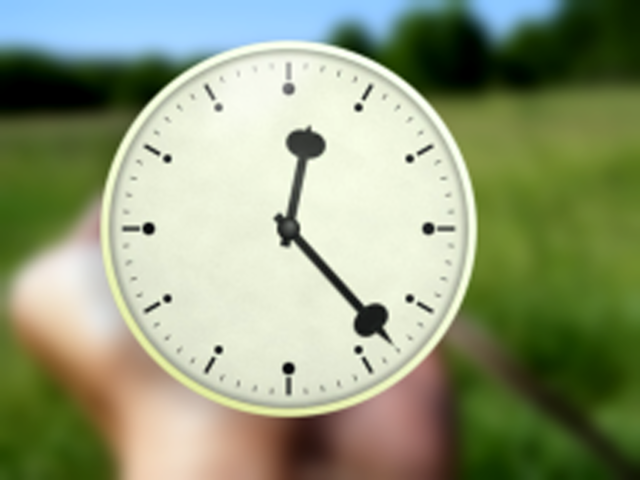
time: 12:23
